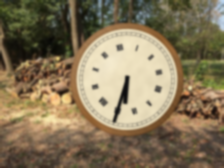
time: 6:35
